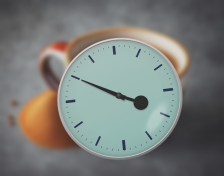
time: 3:50
